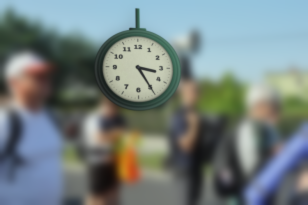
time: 3:25
